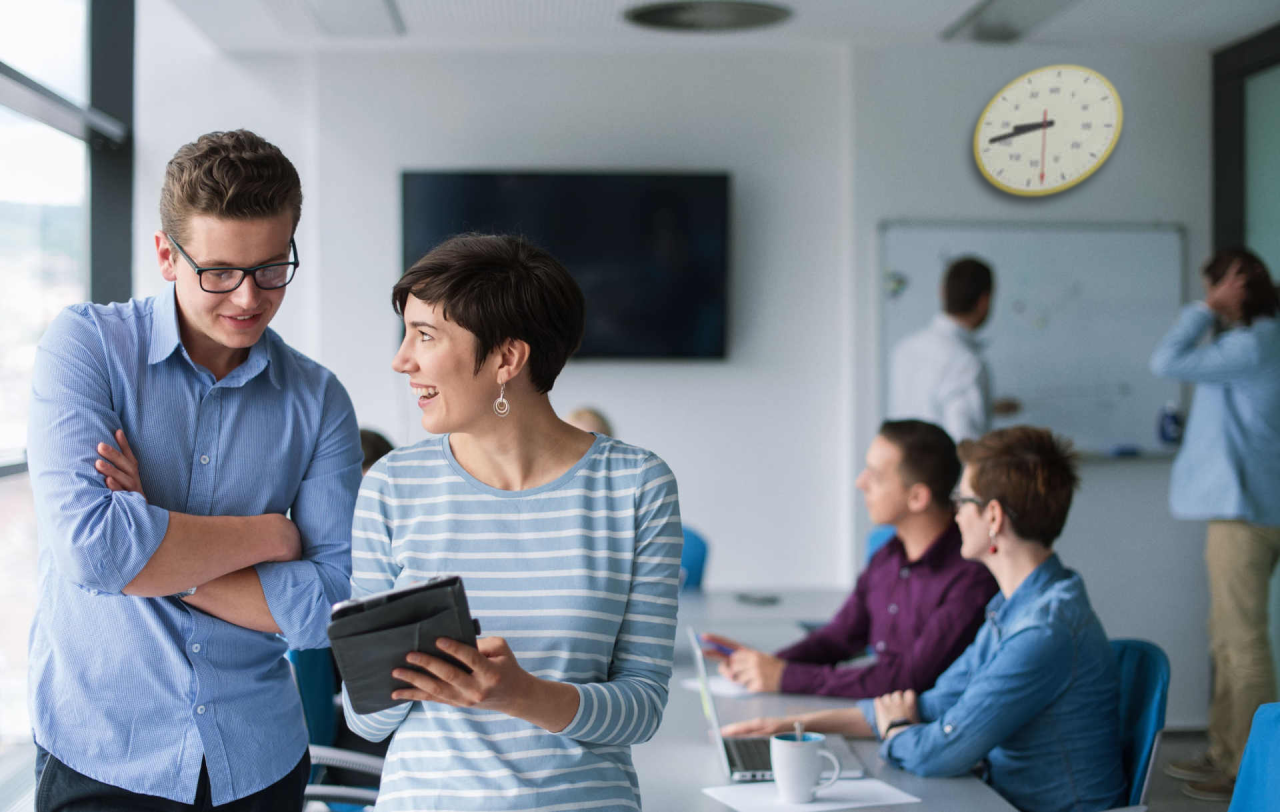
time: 8:41:28
